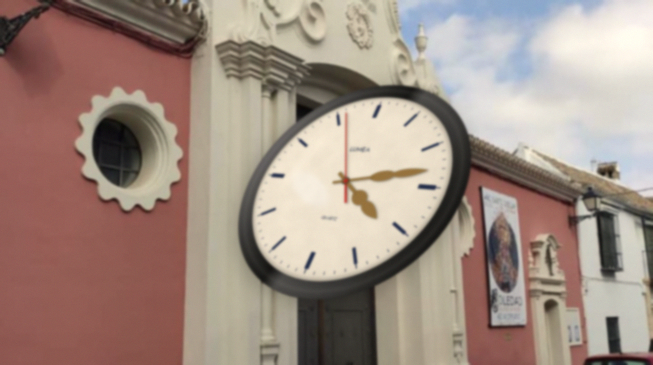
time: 4:12:56
